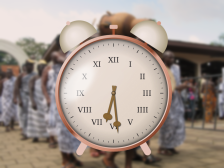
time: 6:29
